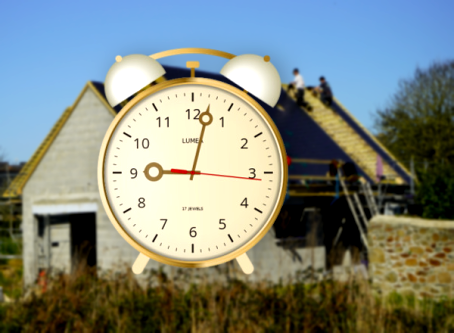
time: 9:02:16
